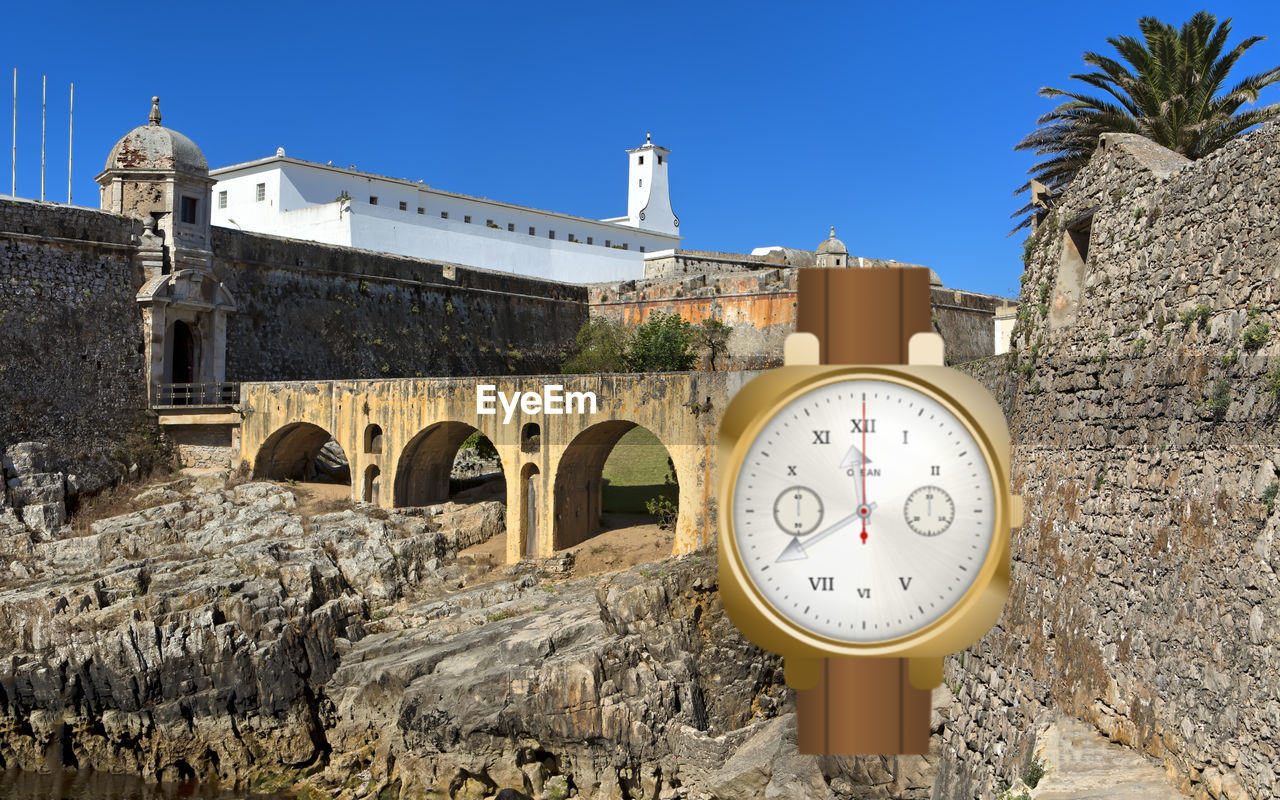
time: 11:40
